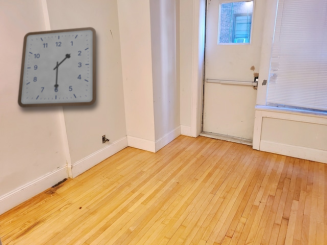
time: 1:30
